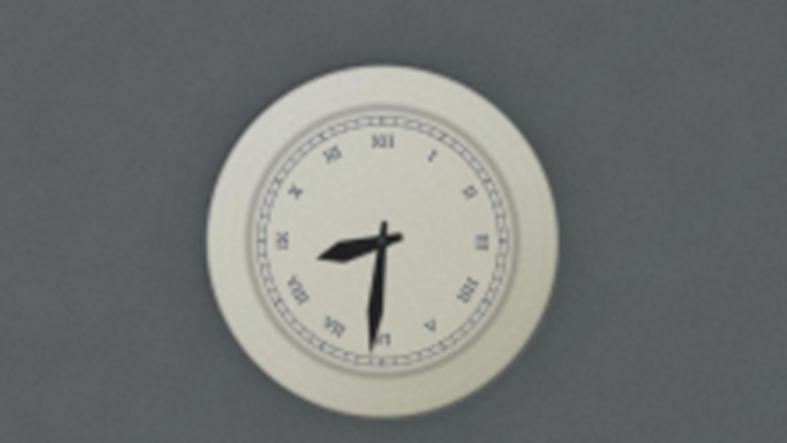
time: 8:31
